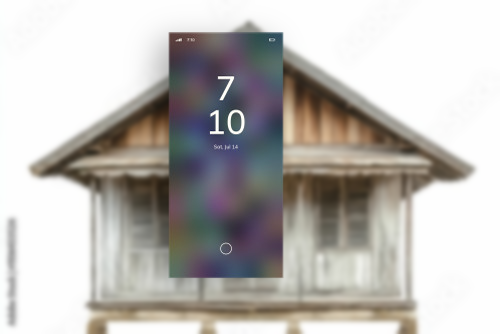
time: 7:10
